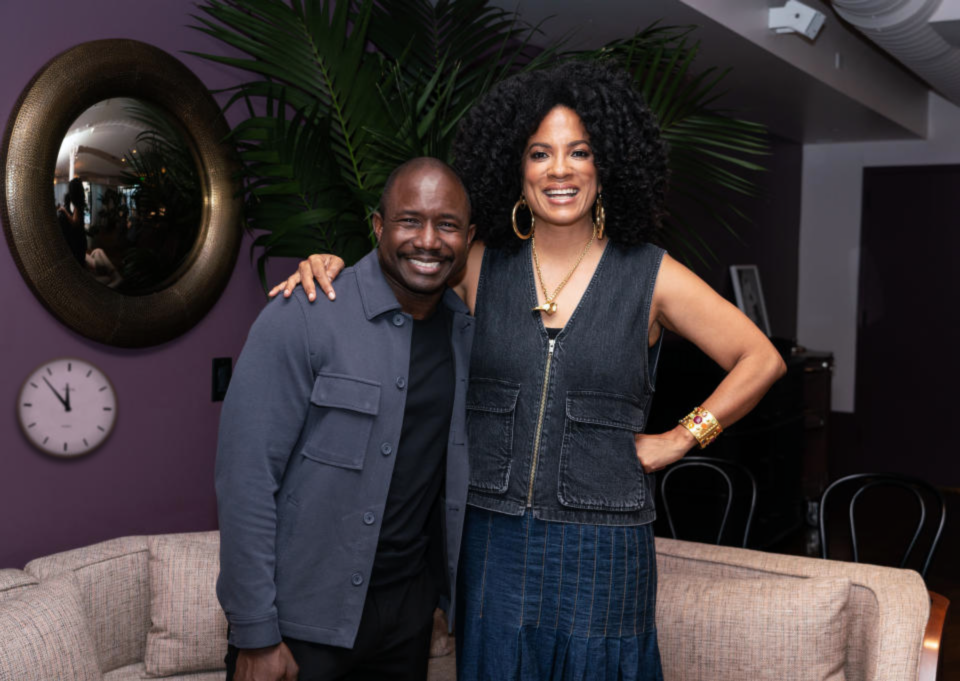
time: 11:53
